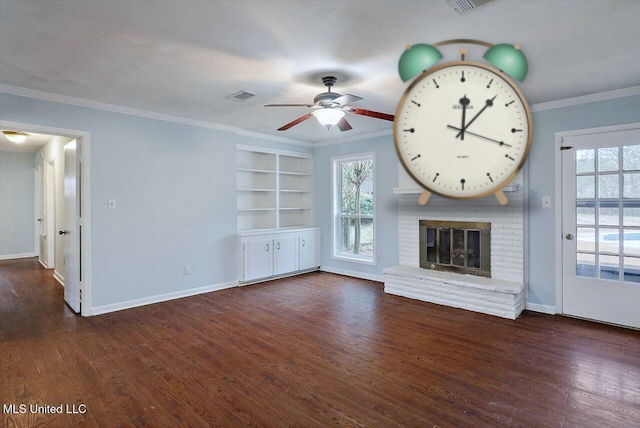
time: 12:07:18
